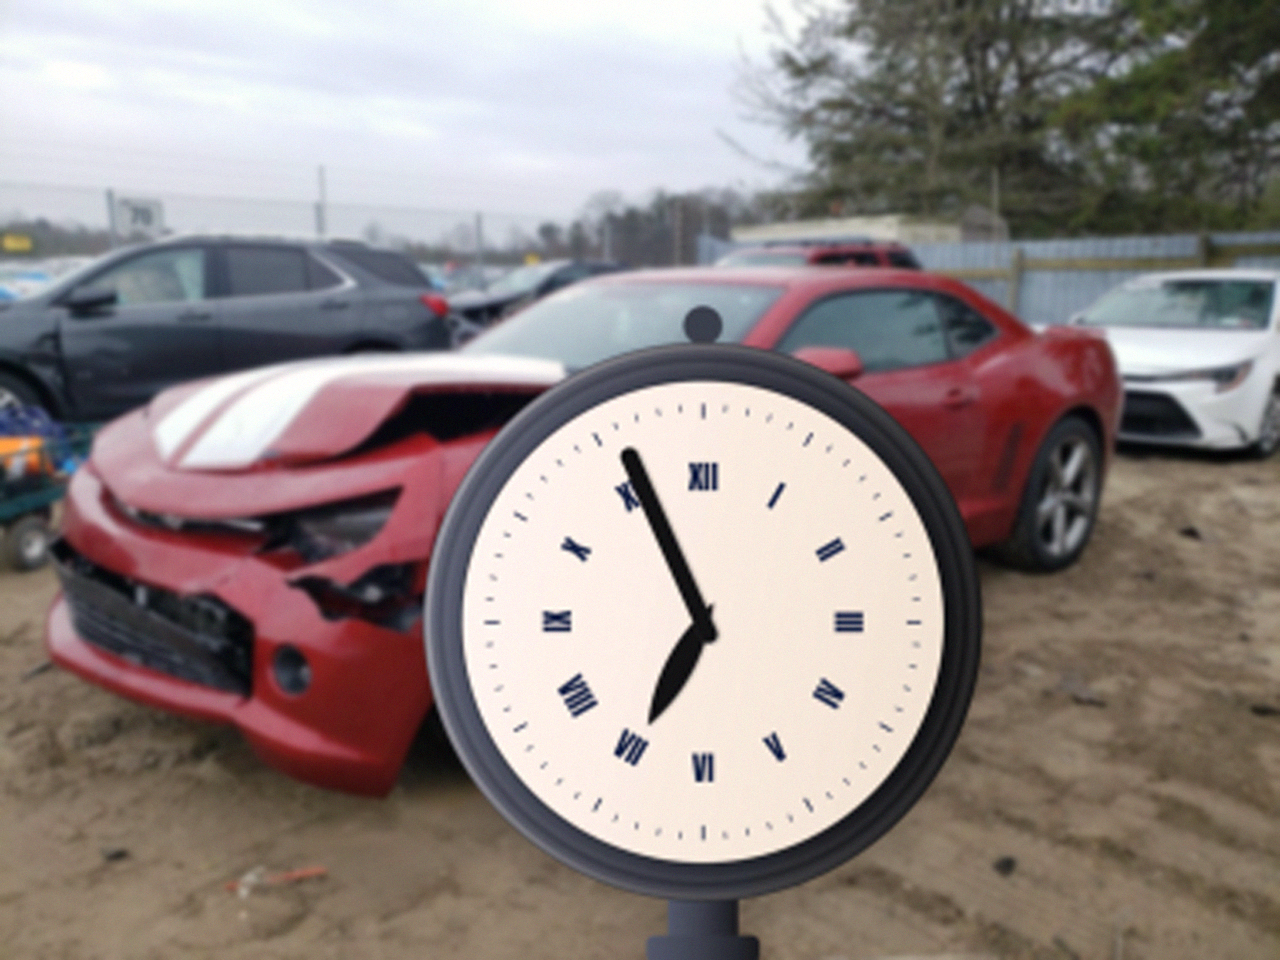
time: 6:56
